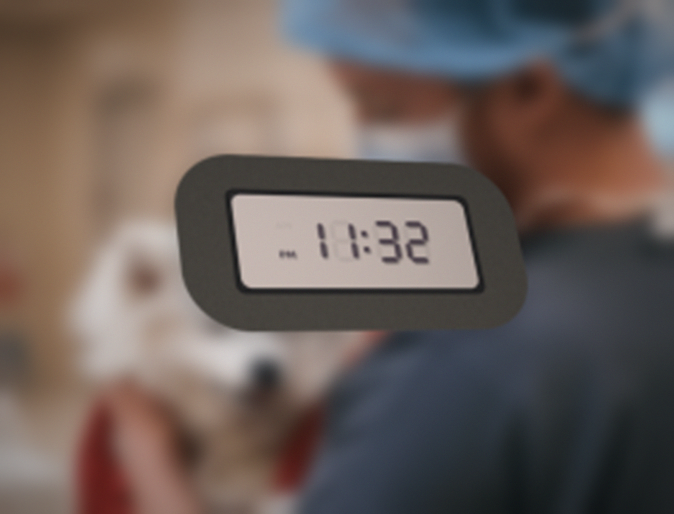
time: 11:32
